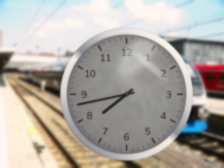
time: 7:43
